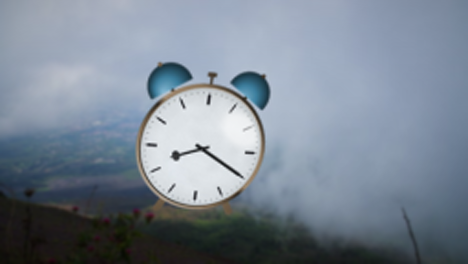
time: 8:20
